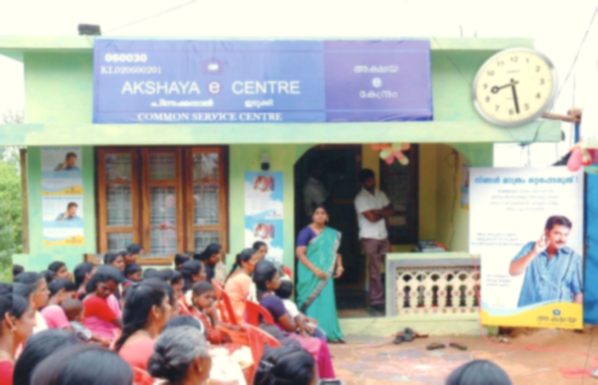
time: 8:28
